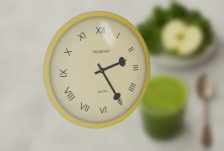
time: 2:25
